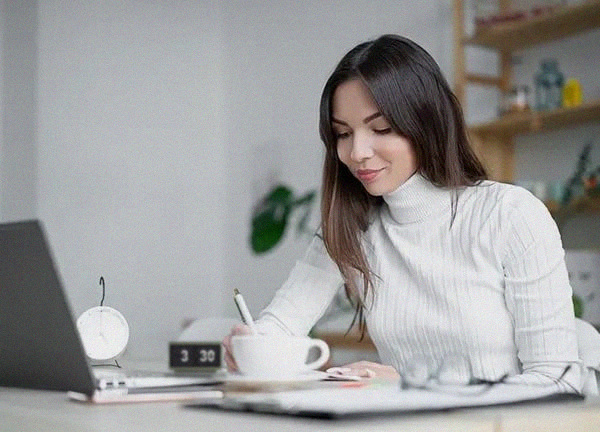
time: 3:30
